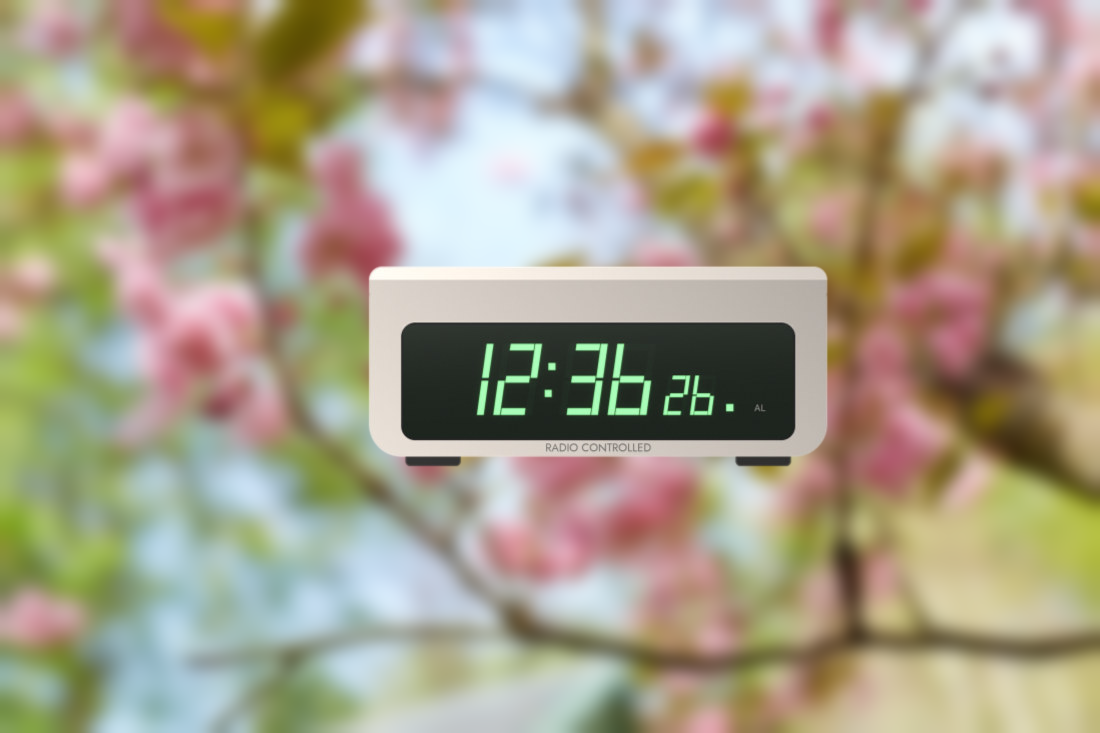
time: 12:36:26
